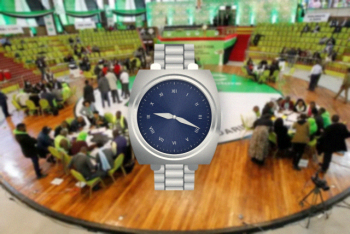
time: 9:19
